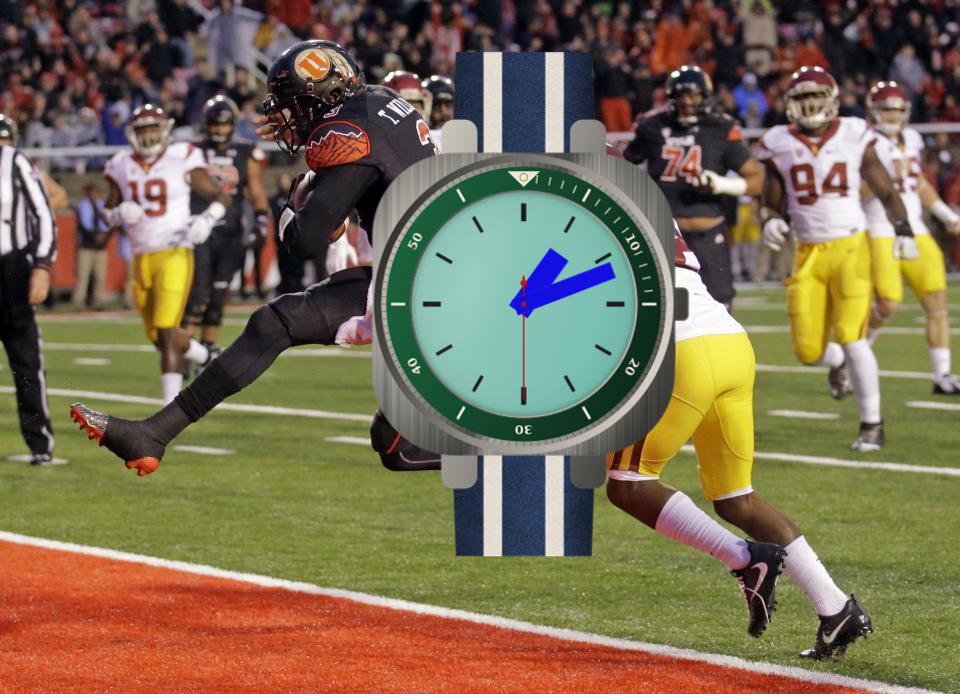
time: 1:11:30
